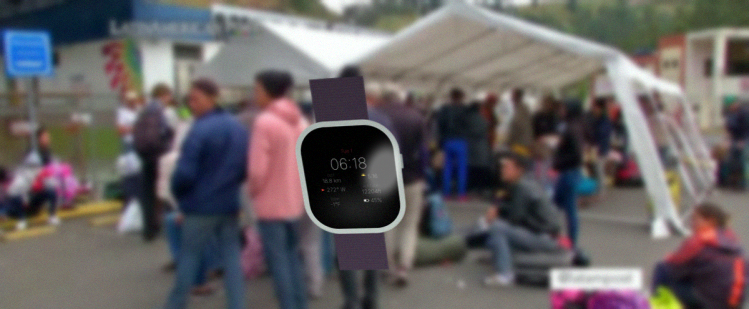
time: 6:18
